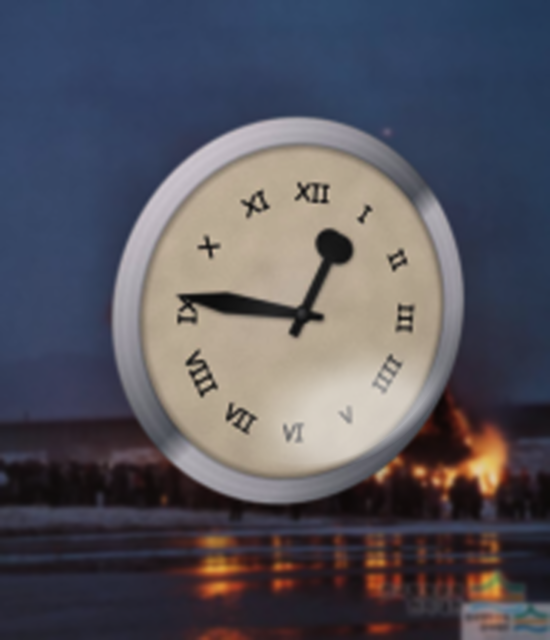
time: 12:46
